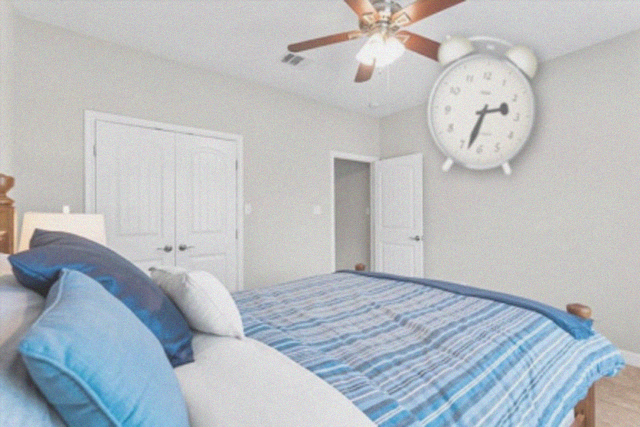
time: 2:33
